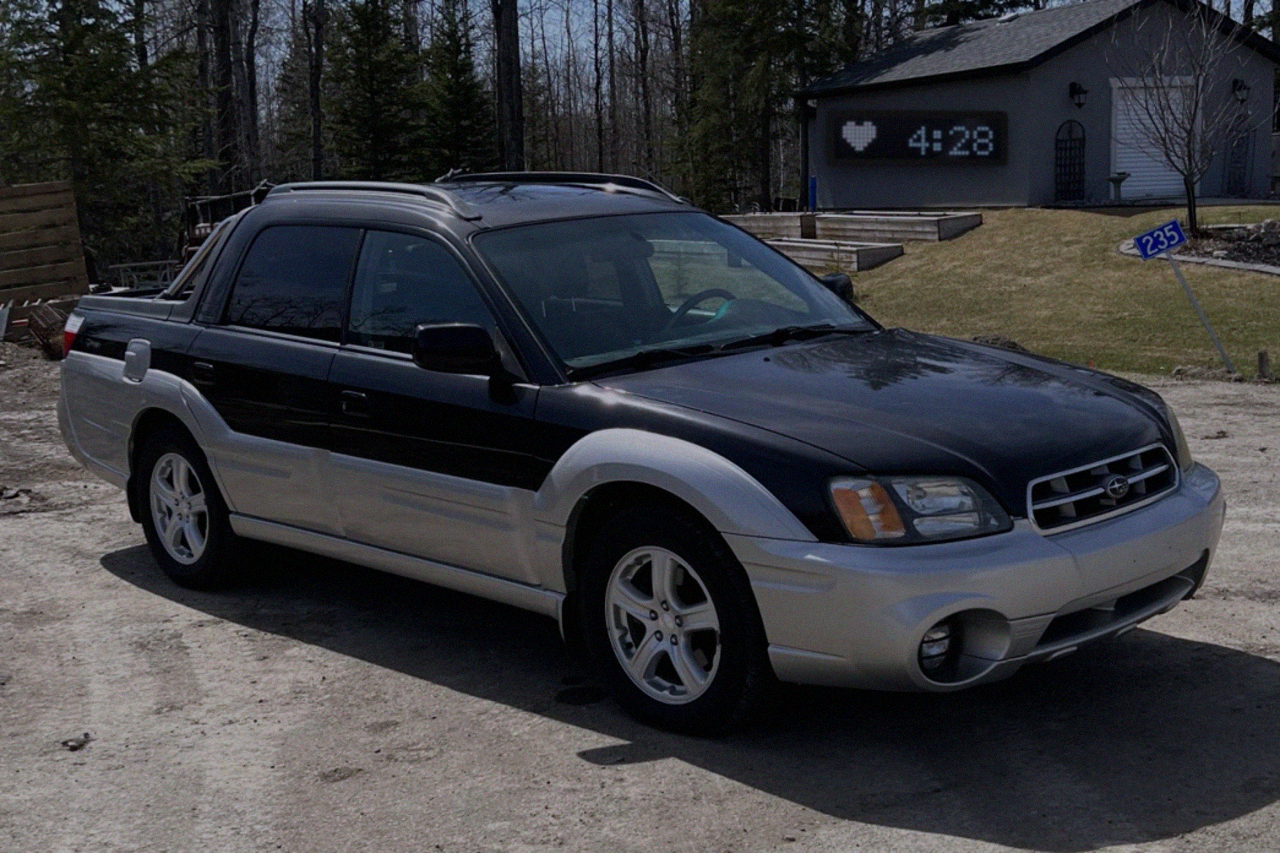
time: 4:28
